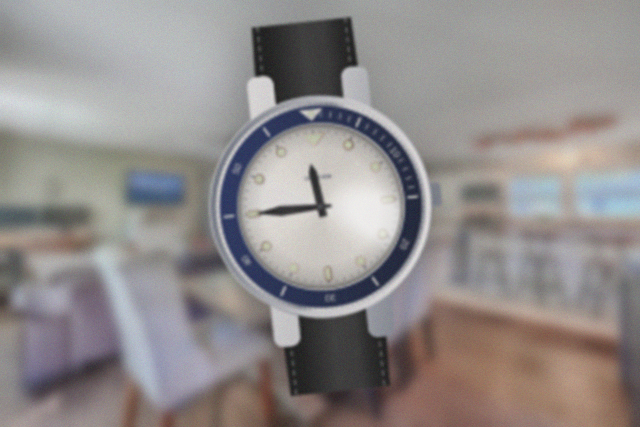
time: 11:45
